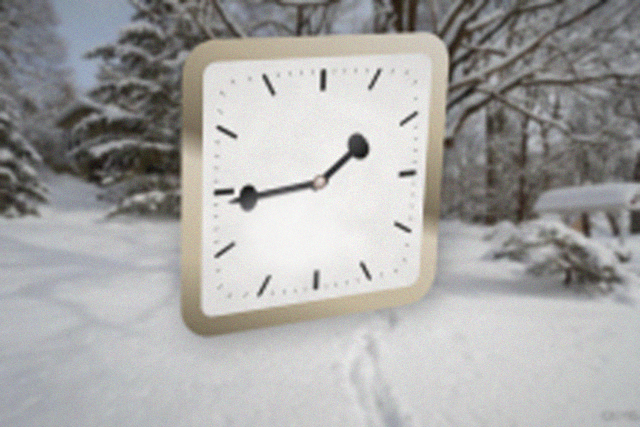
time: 1:44
